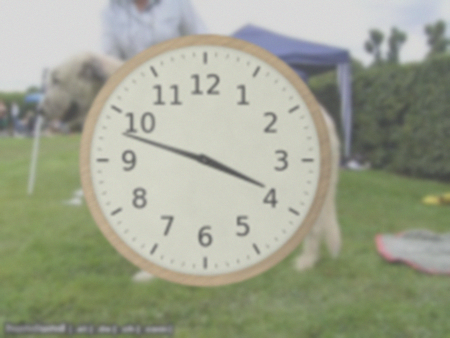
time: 3:48
